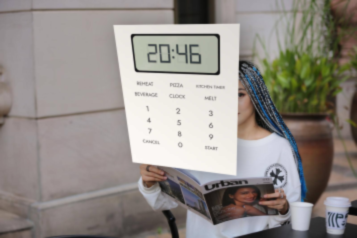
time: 20:46
